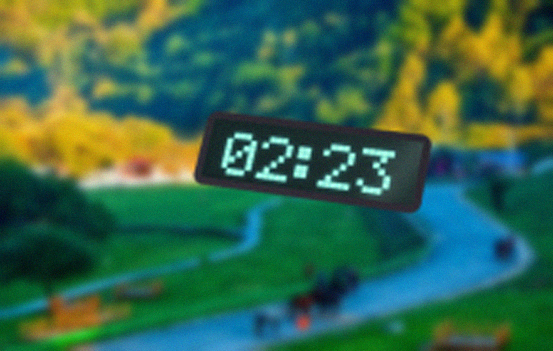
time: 2:23
